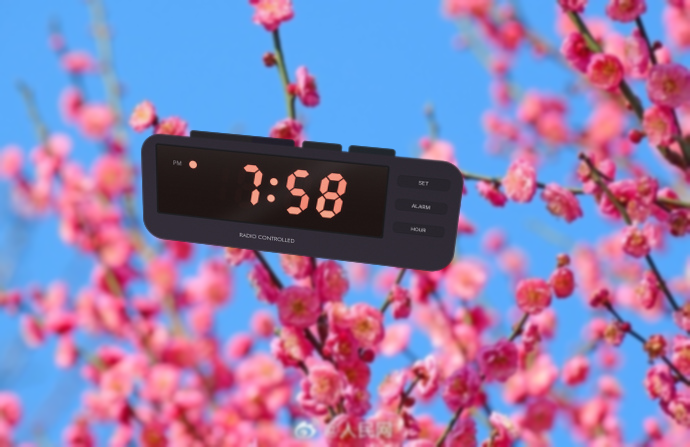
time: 7:58
